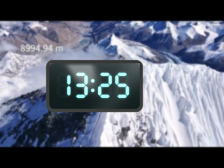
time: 13:25
